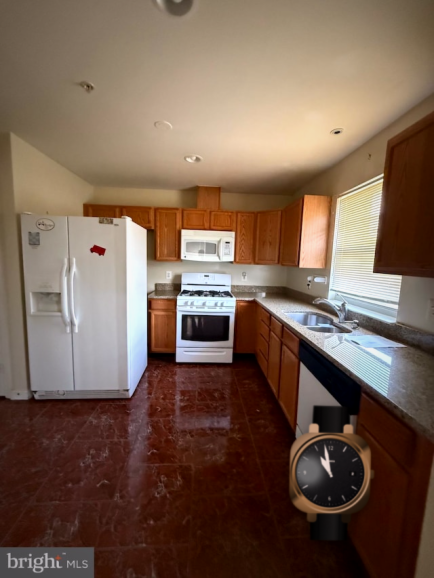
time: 10:58
